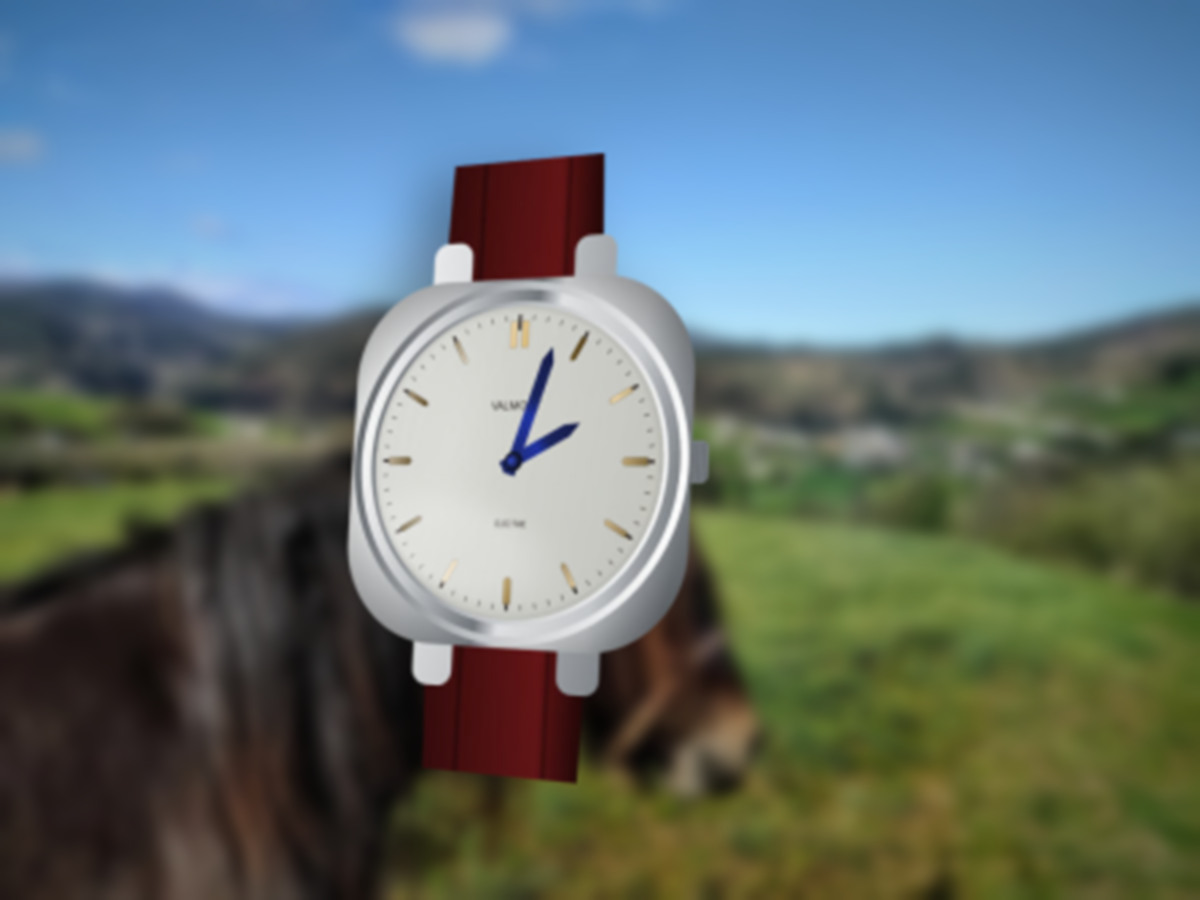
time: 2:03
